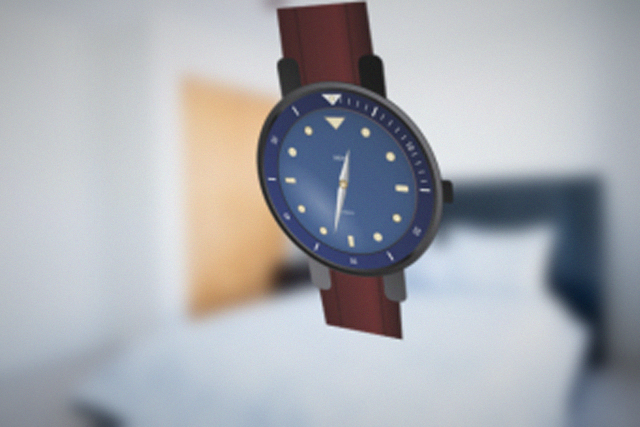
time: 12:33
